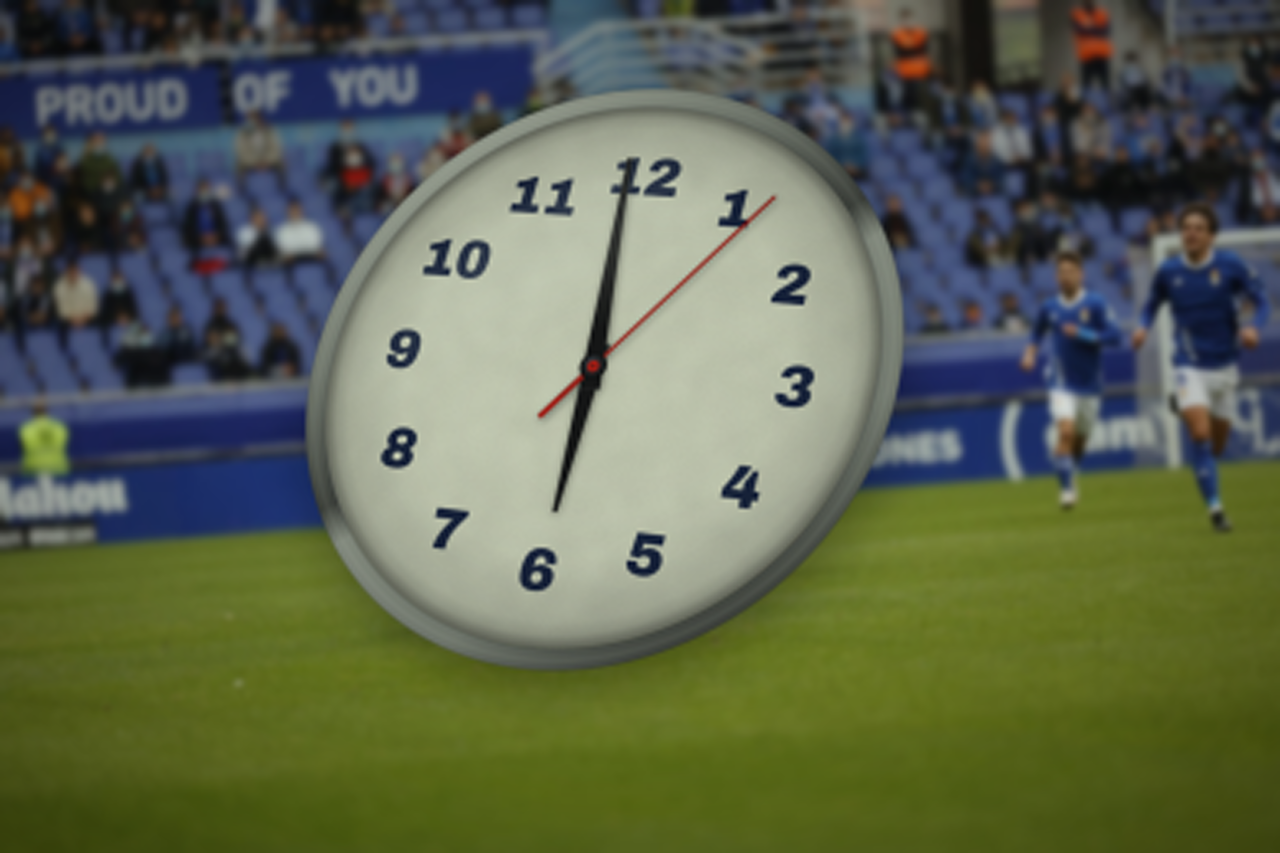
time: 5:59:06
